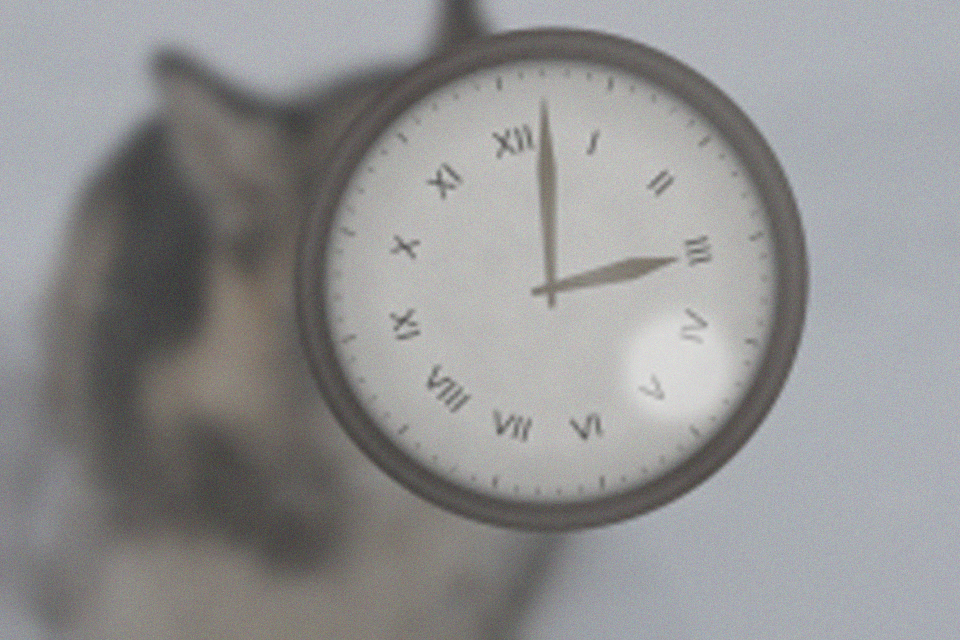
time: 3:02
